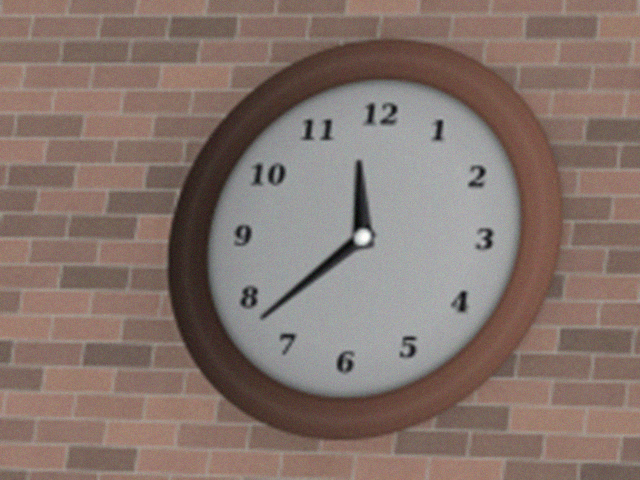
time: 11:38
